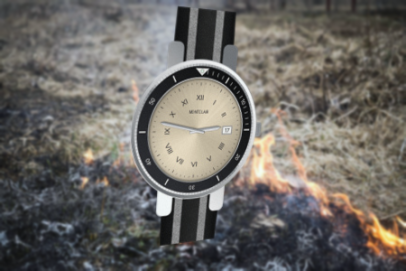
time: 2:47
